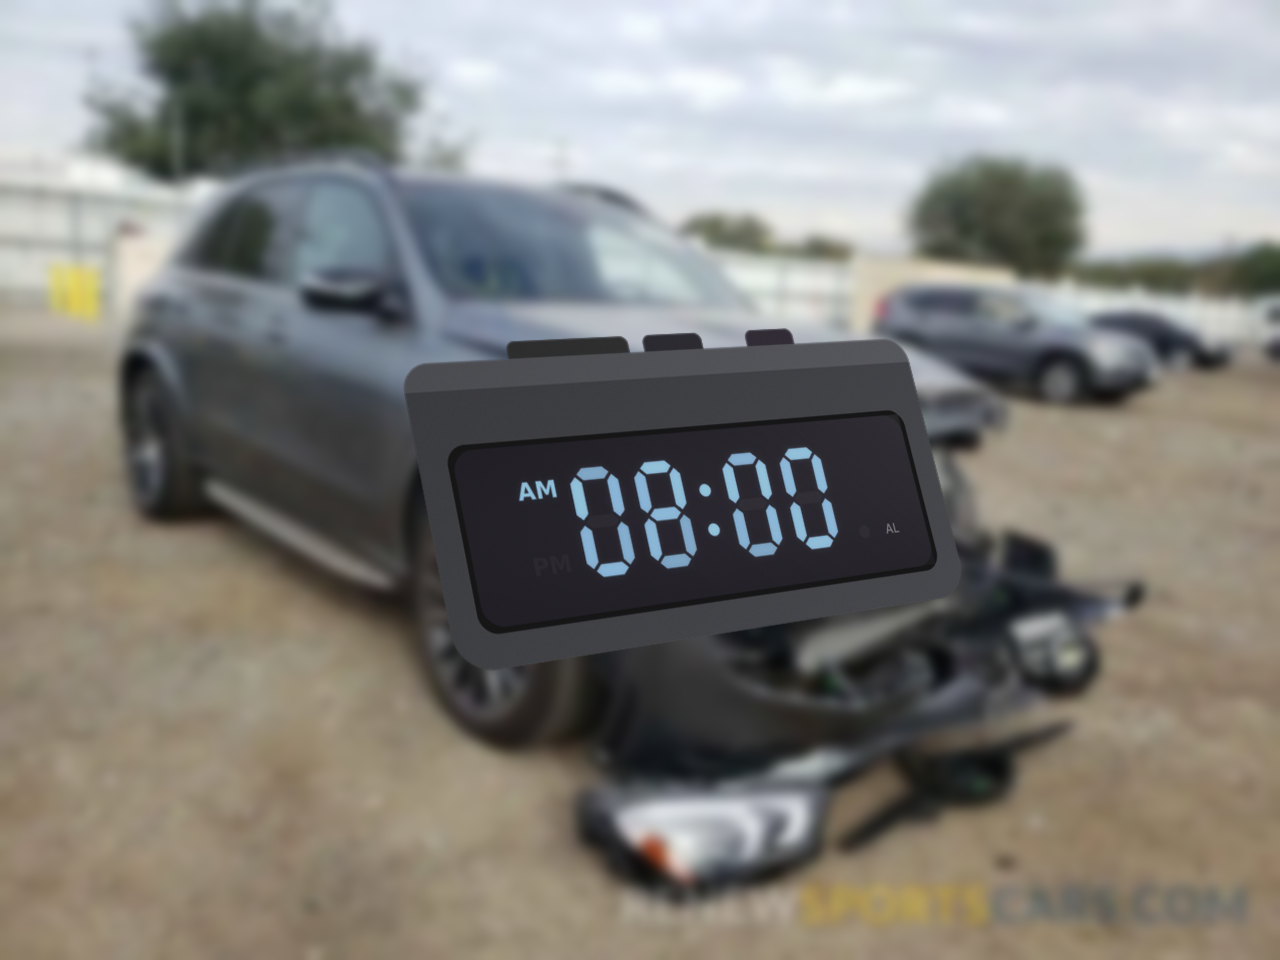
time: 8:00
